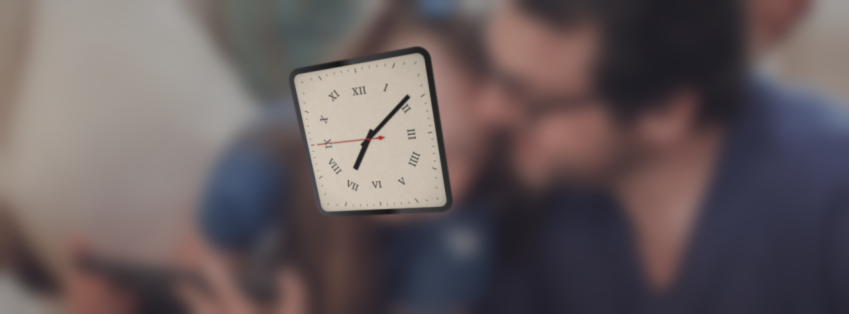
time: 7:08:45
